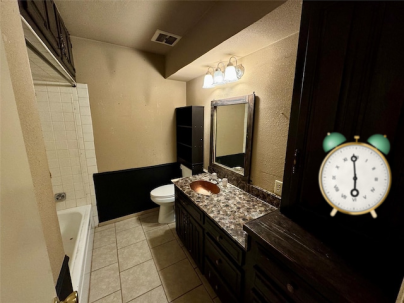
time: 5:59
